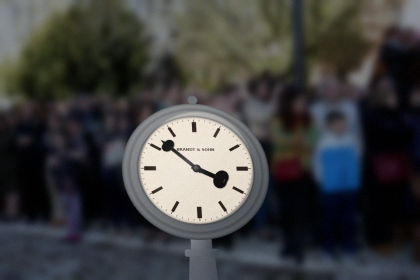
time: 3:52
